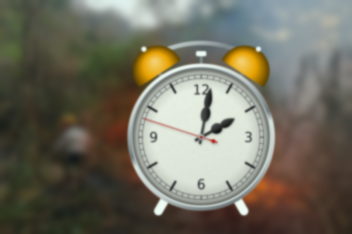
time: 2:01:48
